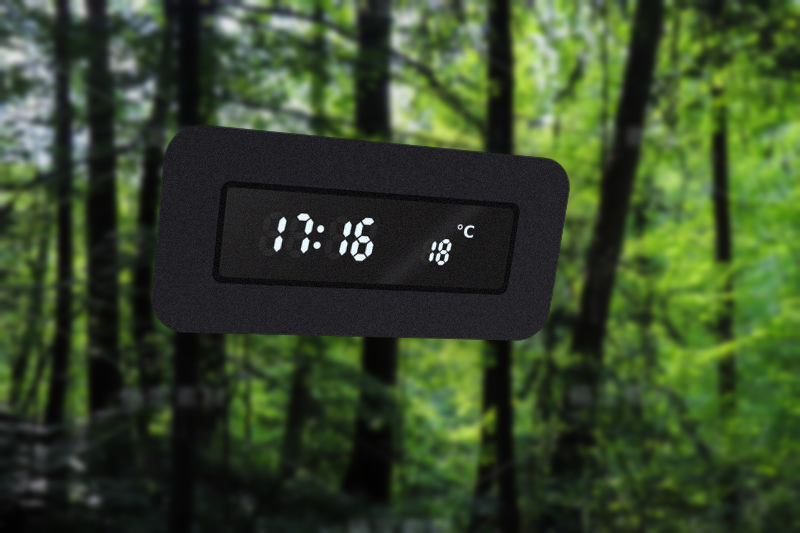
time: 17:16
